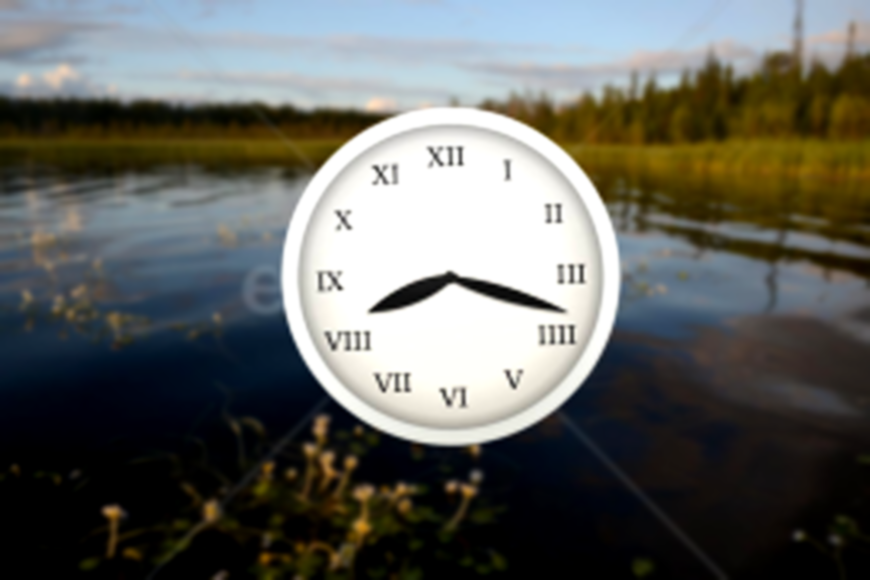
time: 8:18
